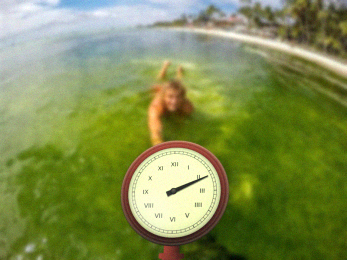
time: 2:11
